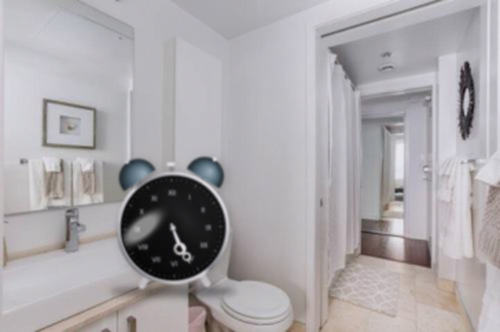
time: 5:26
